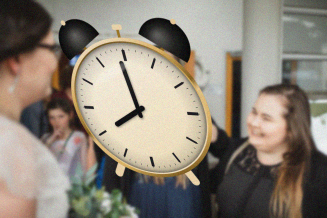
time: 7:59
